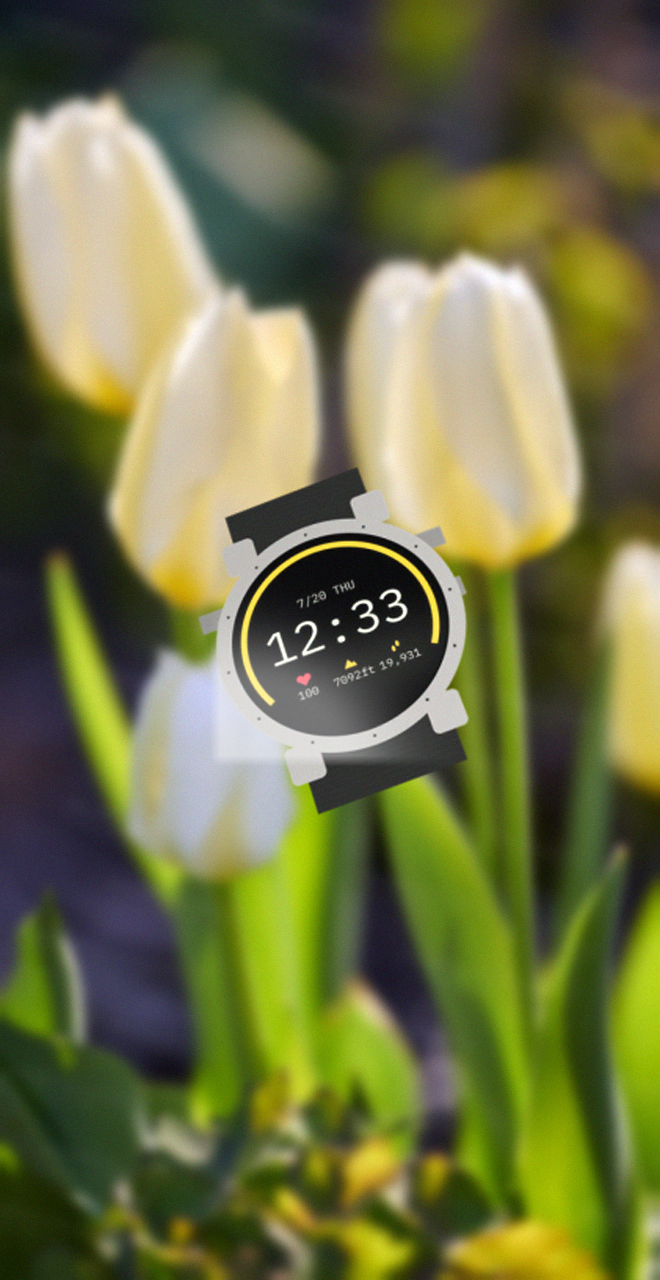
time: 12:33
